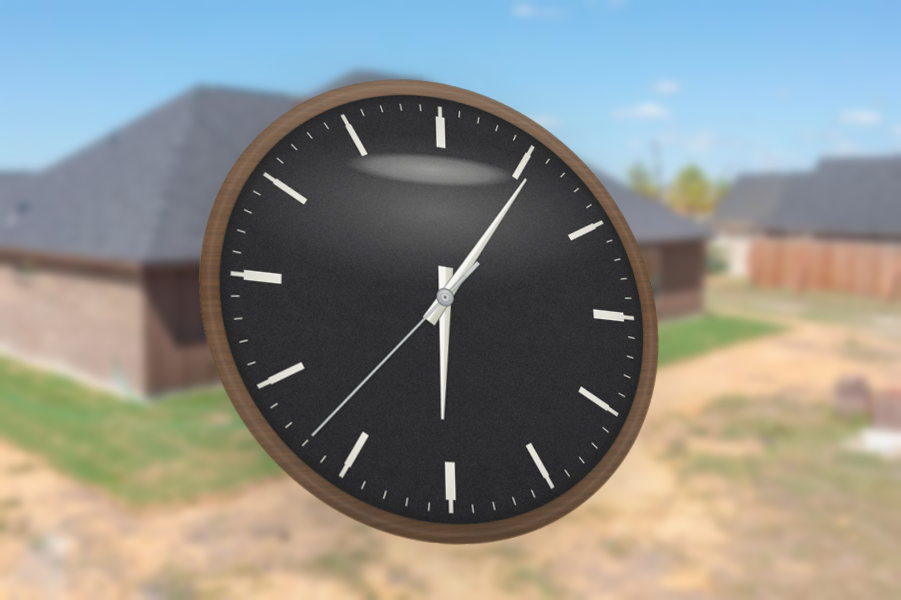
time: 6:05:37
